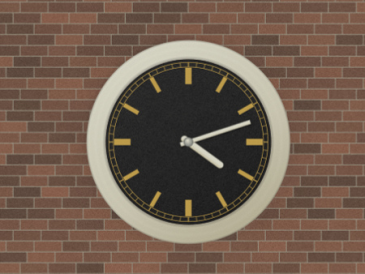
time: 4:12
